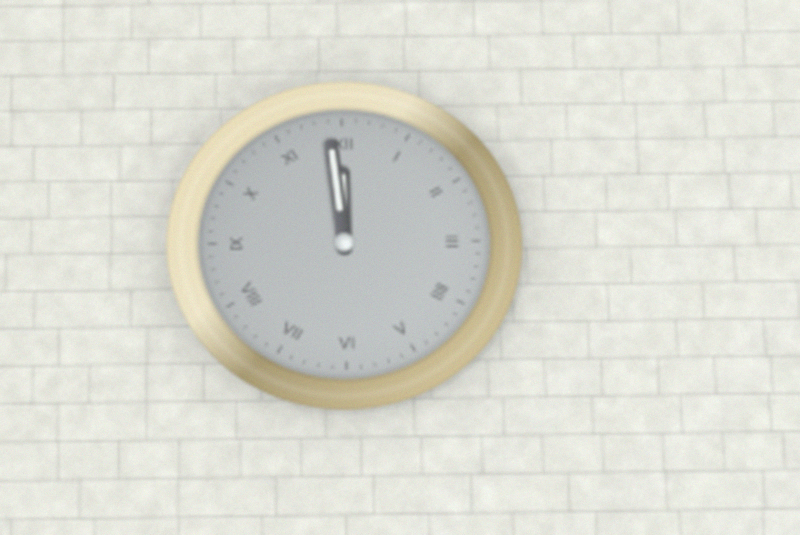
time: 11:59
